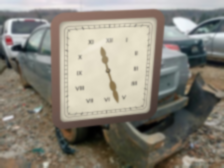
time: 11:27
